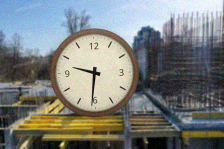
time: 9:31
